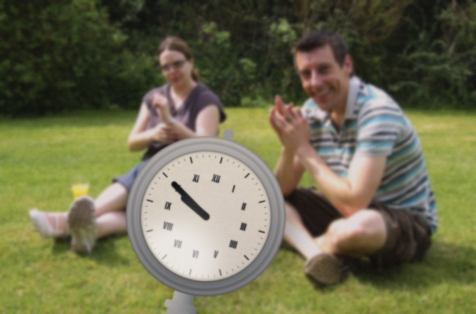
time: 9:50
